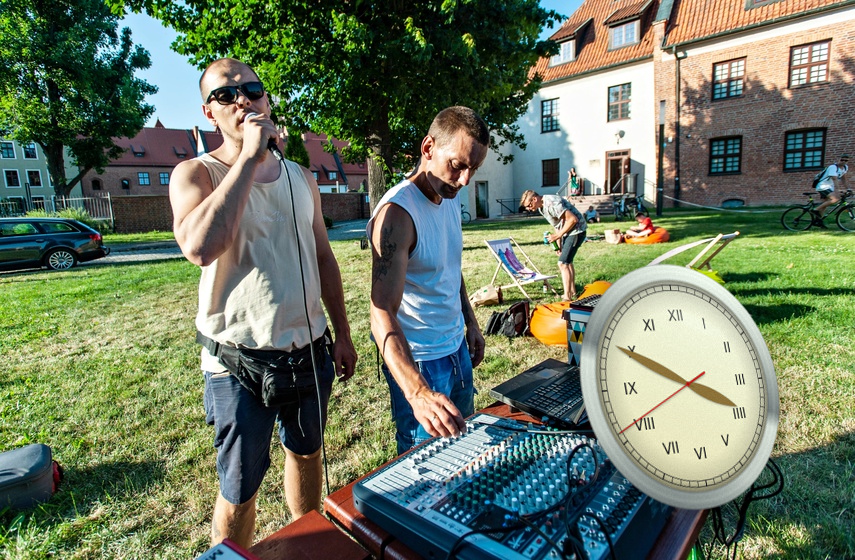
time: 3:49:41
